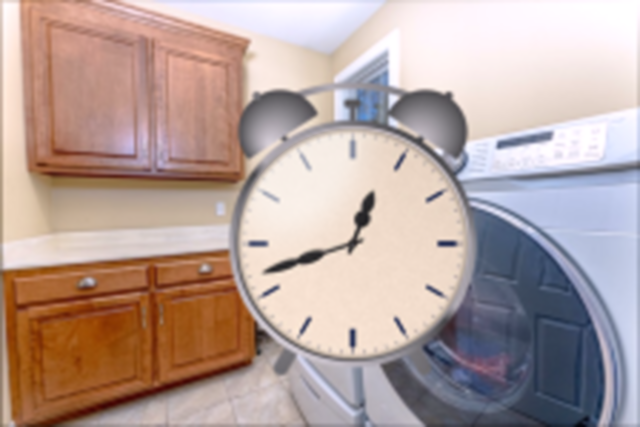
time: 12:42
